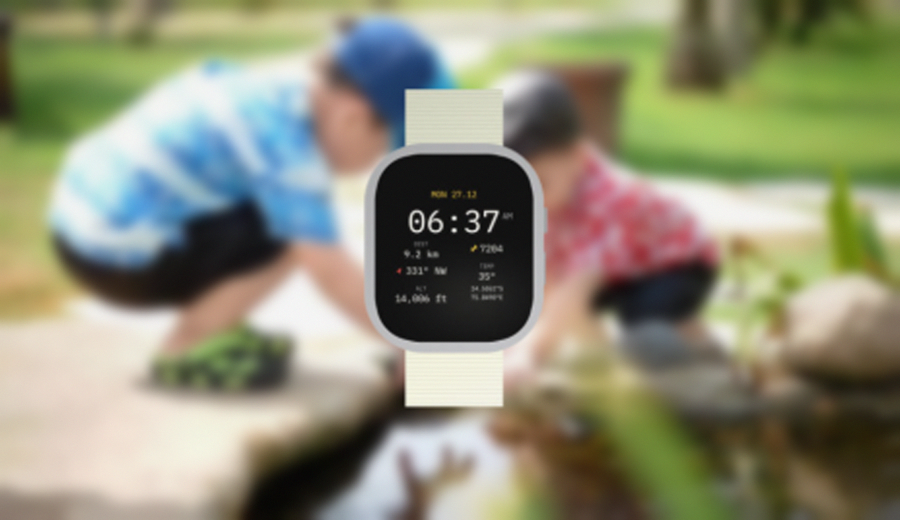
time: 6:37
